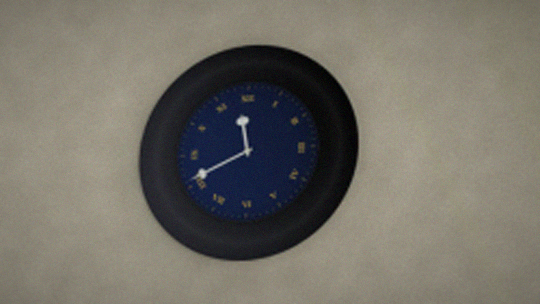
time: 11:41
